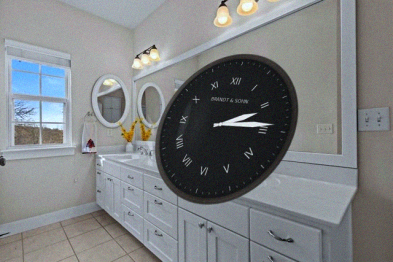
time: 2:14
